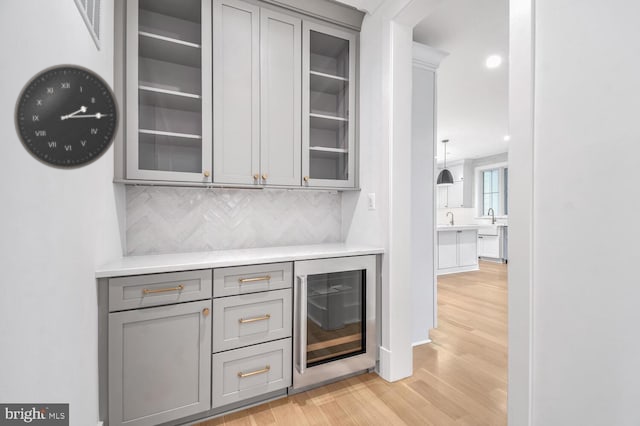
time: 2:15
